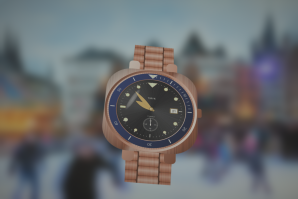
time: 9:53
